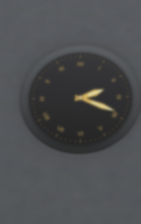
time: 2:19
